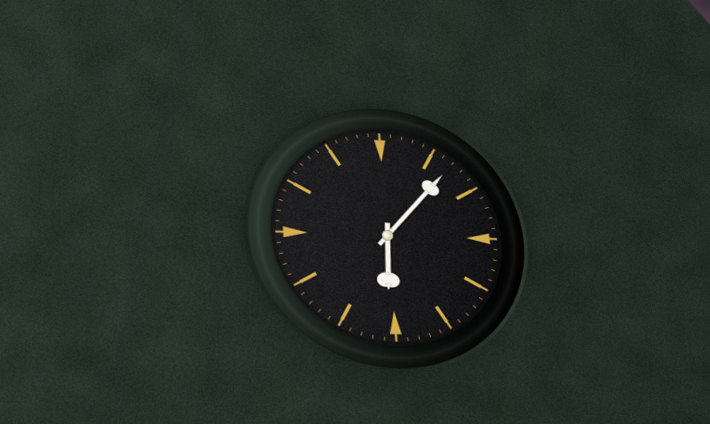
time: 6:07
